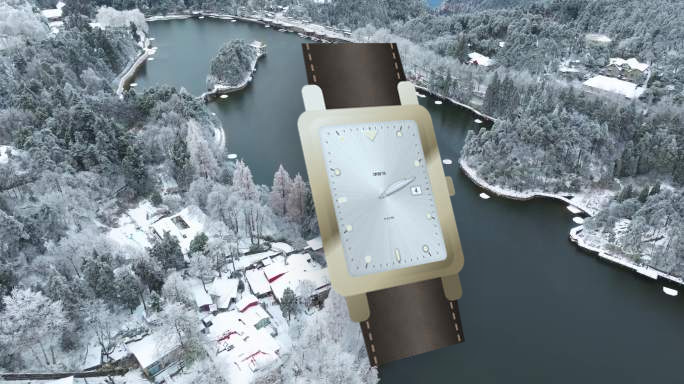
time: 2:12
